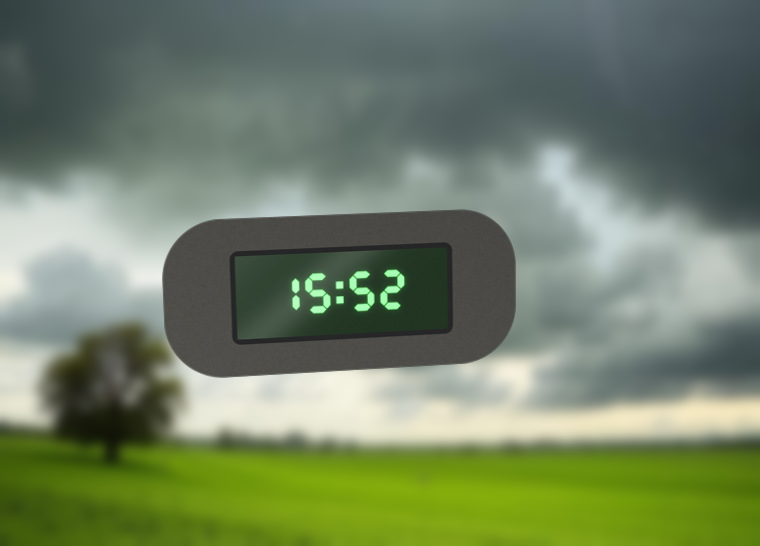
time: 15:52
